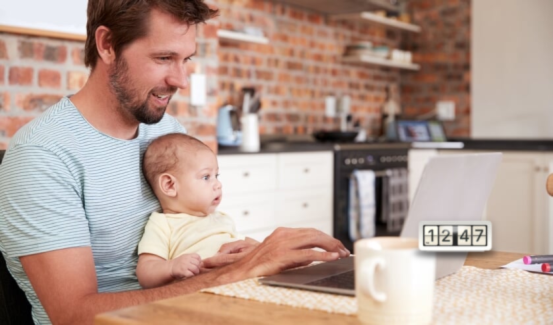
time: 12:47
